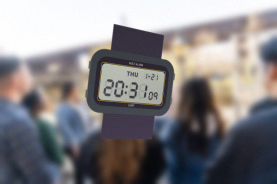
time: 20:31:09
